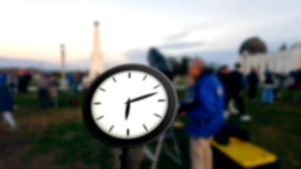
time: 6:12
